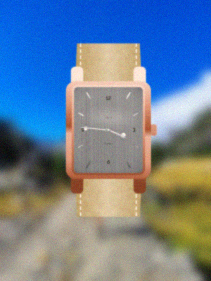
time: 3:46
